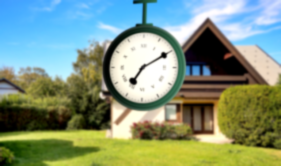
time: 7:10
